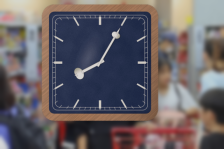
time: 8:05
